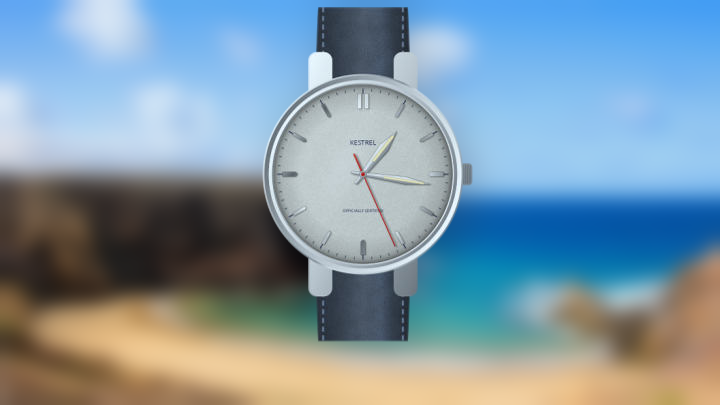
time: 1:16:26
